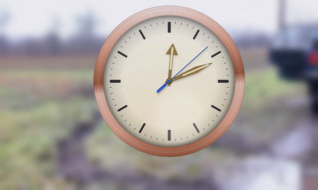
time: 12:11:08
